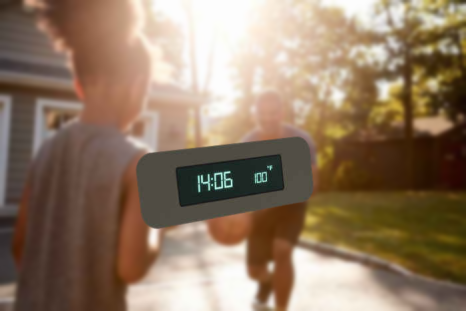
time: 14:06
